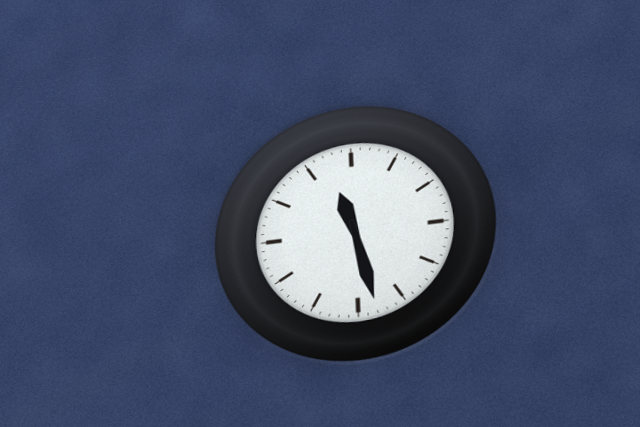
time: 11:28
